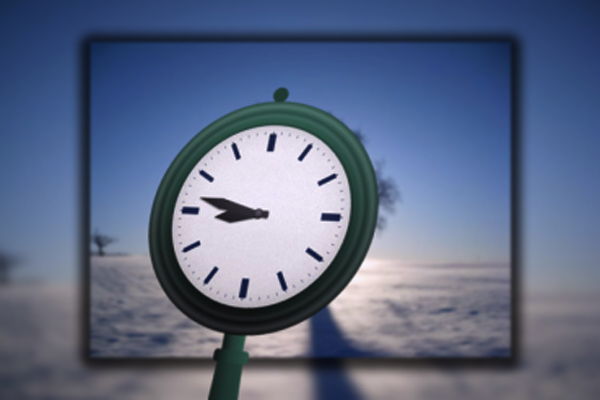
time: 8:47
